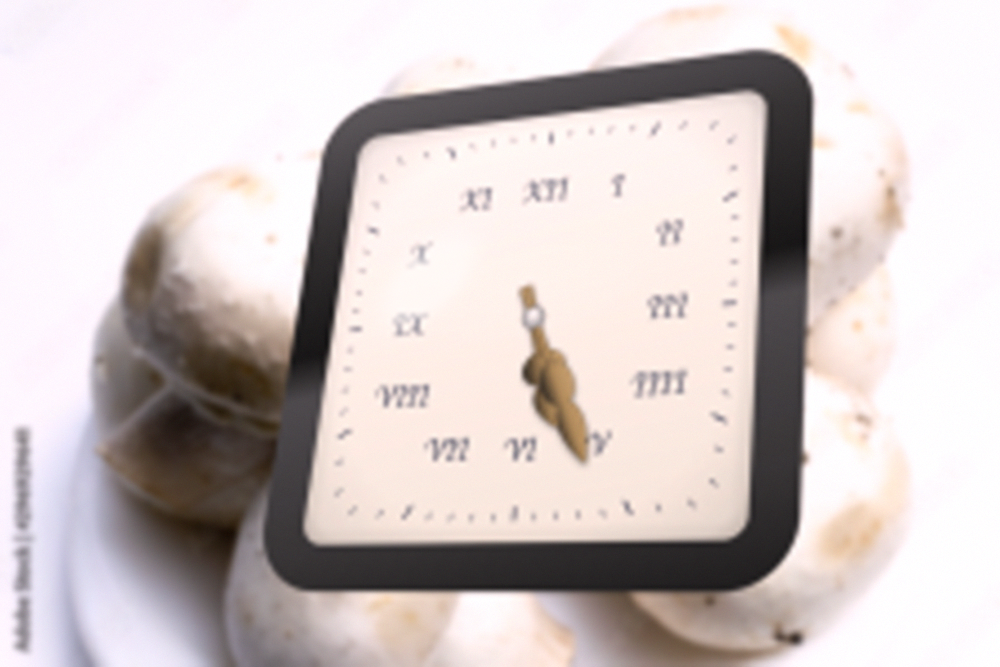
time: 5:26
